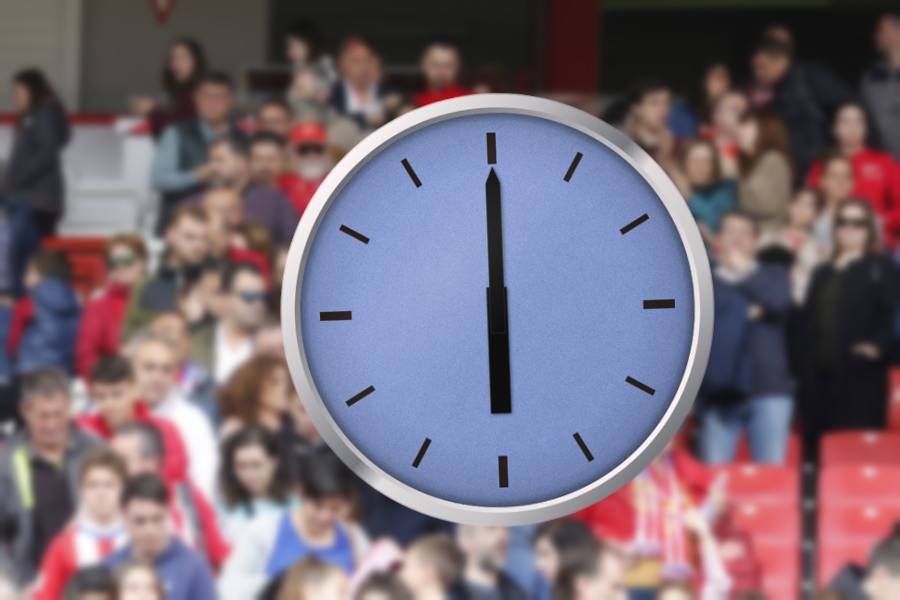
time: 6:00
